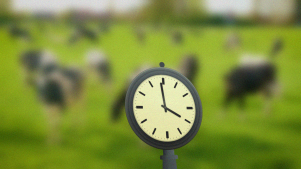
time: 3:59
